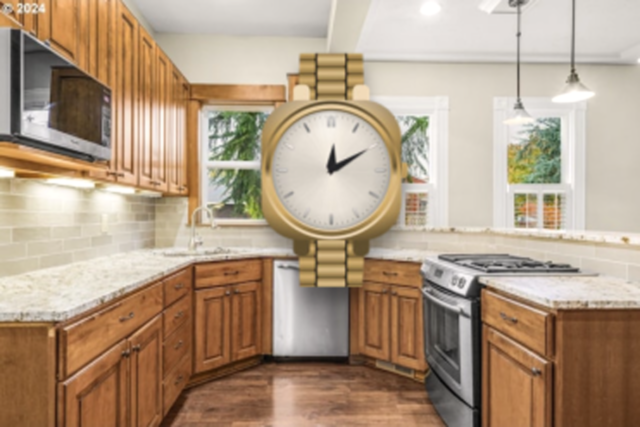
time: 12:10
